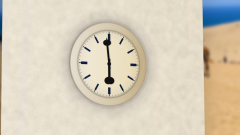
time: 5:59
